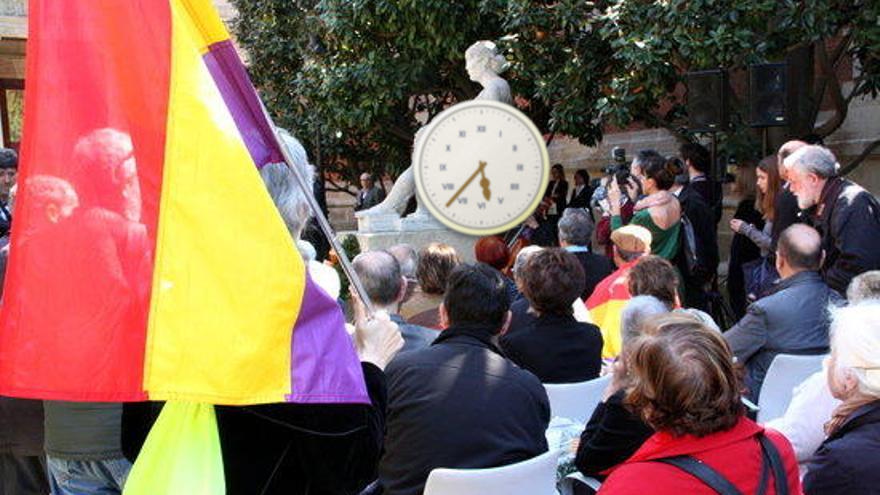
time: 5:37
